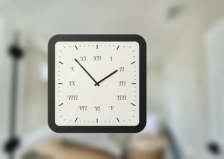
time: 1:53
